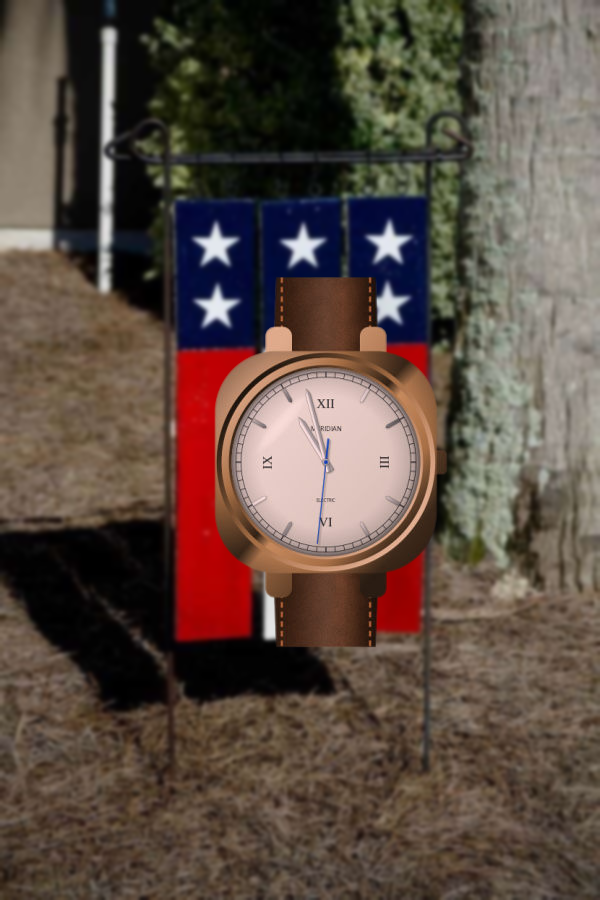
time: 10:57:31
